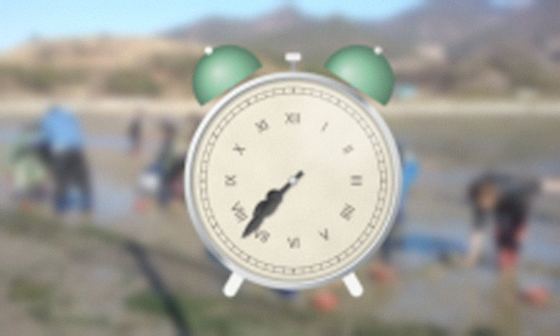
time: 7:37
